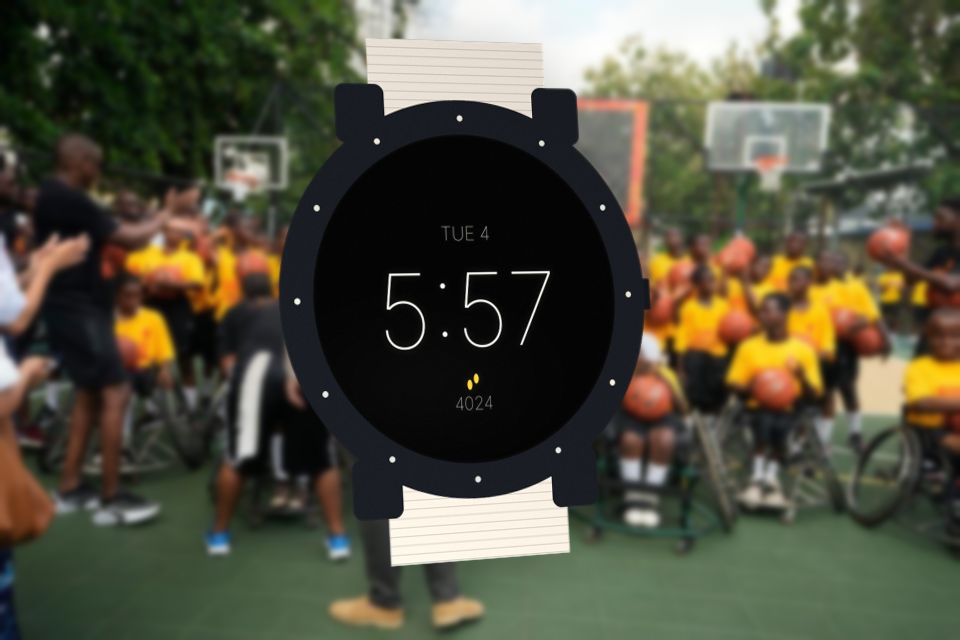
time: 5:57
